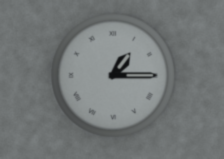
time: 1:15
